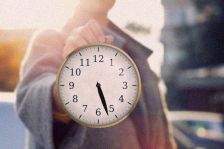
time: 5:27
